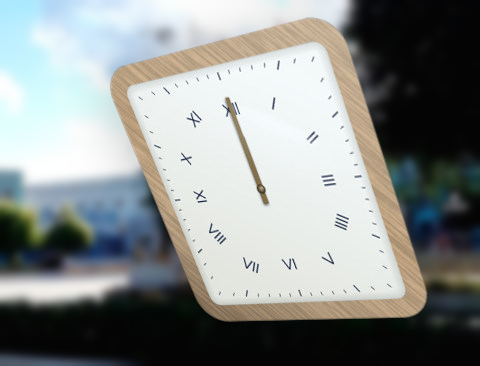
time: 12:00
